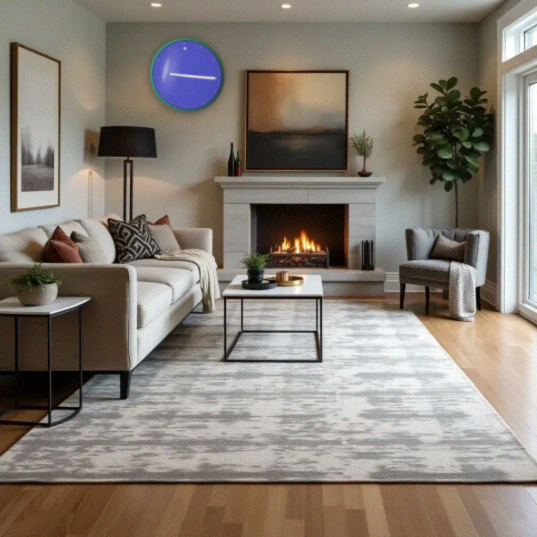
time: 9:16
